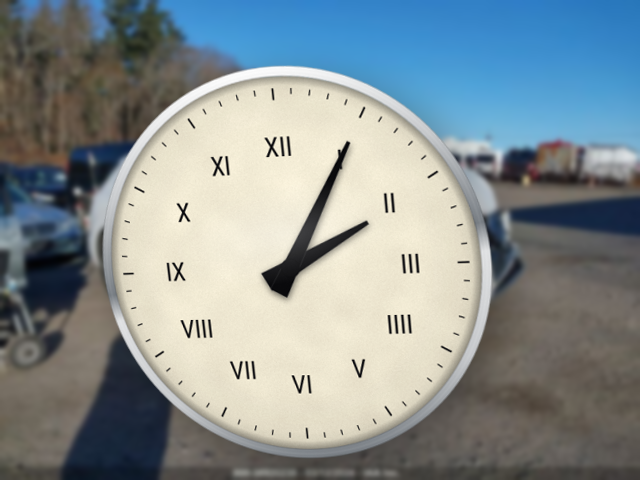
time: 2:05
